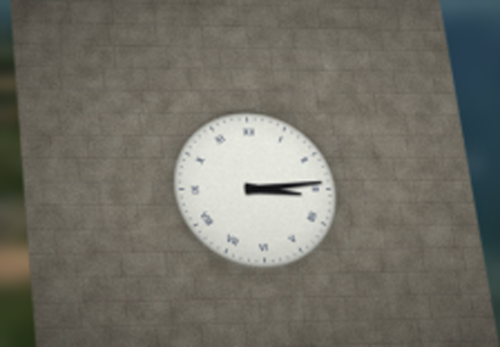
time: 3:14
